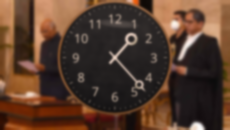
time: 1:23
